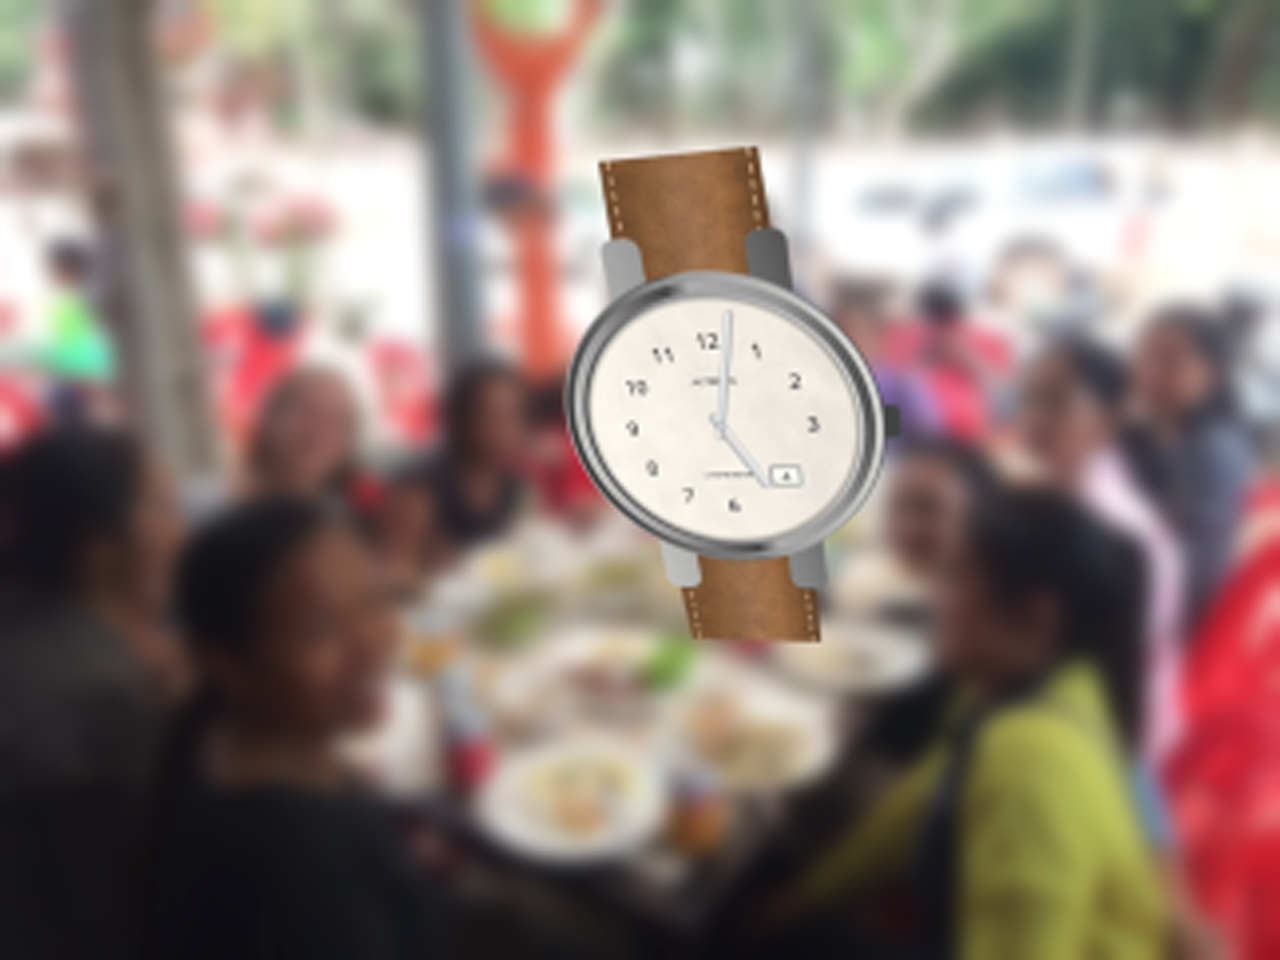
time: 5:02
